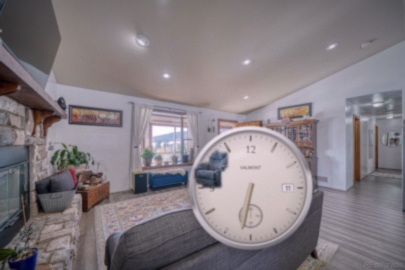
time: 6:32
